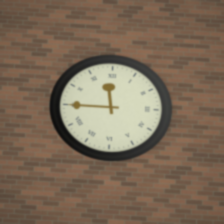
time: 11:45
